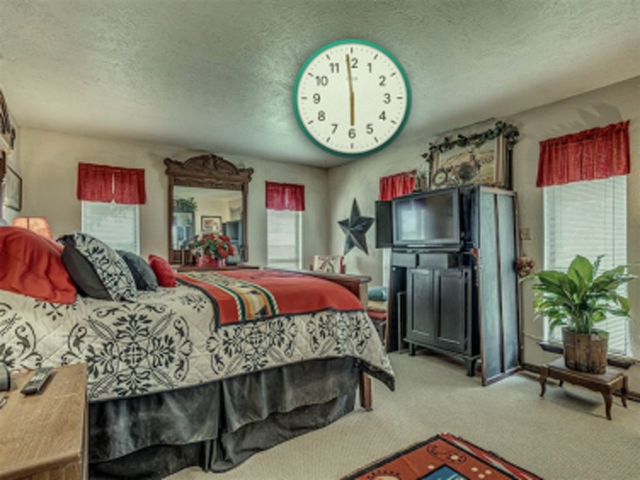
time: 5:59
